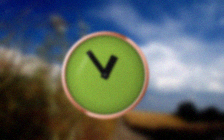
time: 12:54
